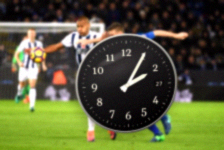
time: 2:05
